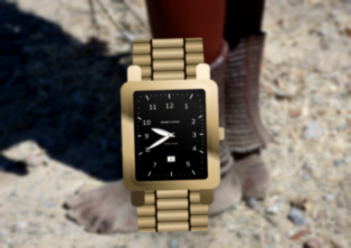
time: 9:40
